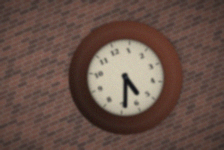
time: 5:34
